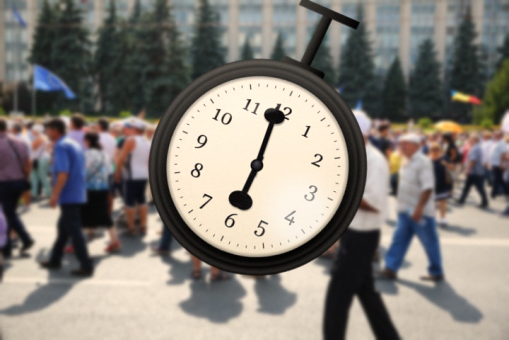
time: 5:59
